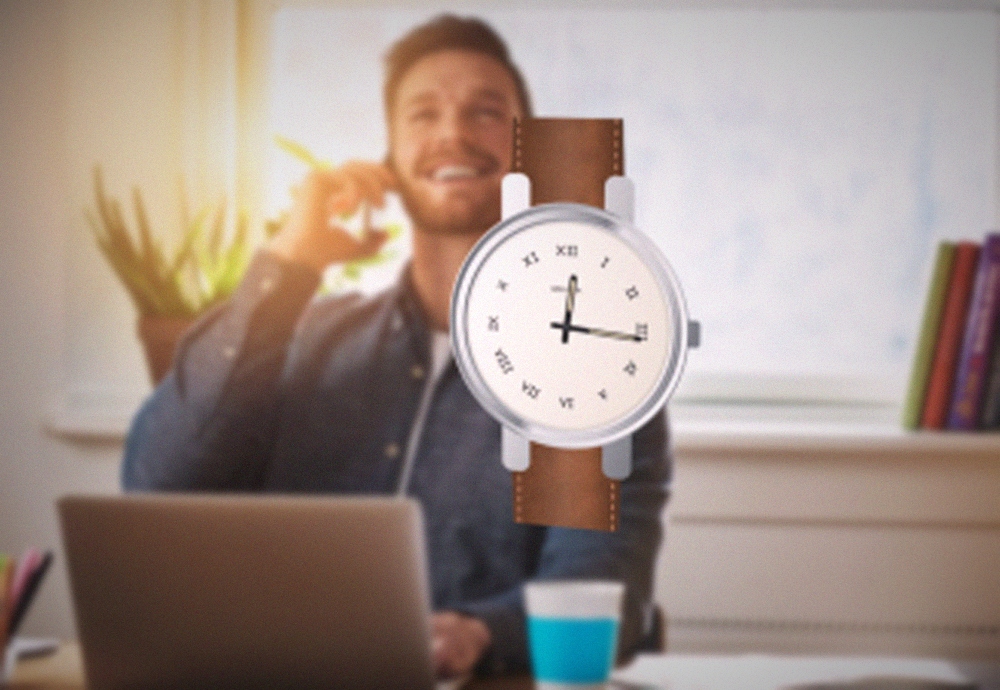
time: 12:16
